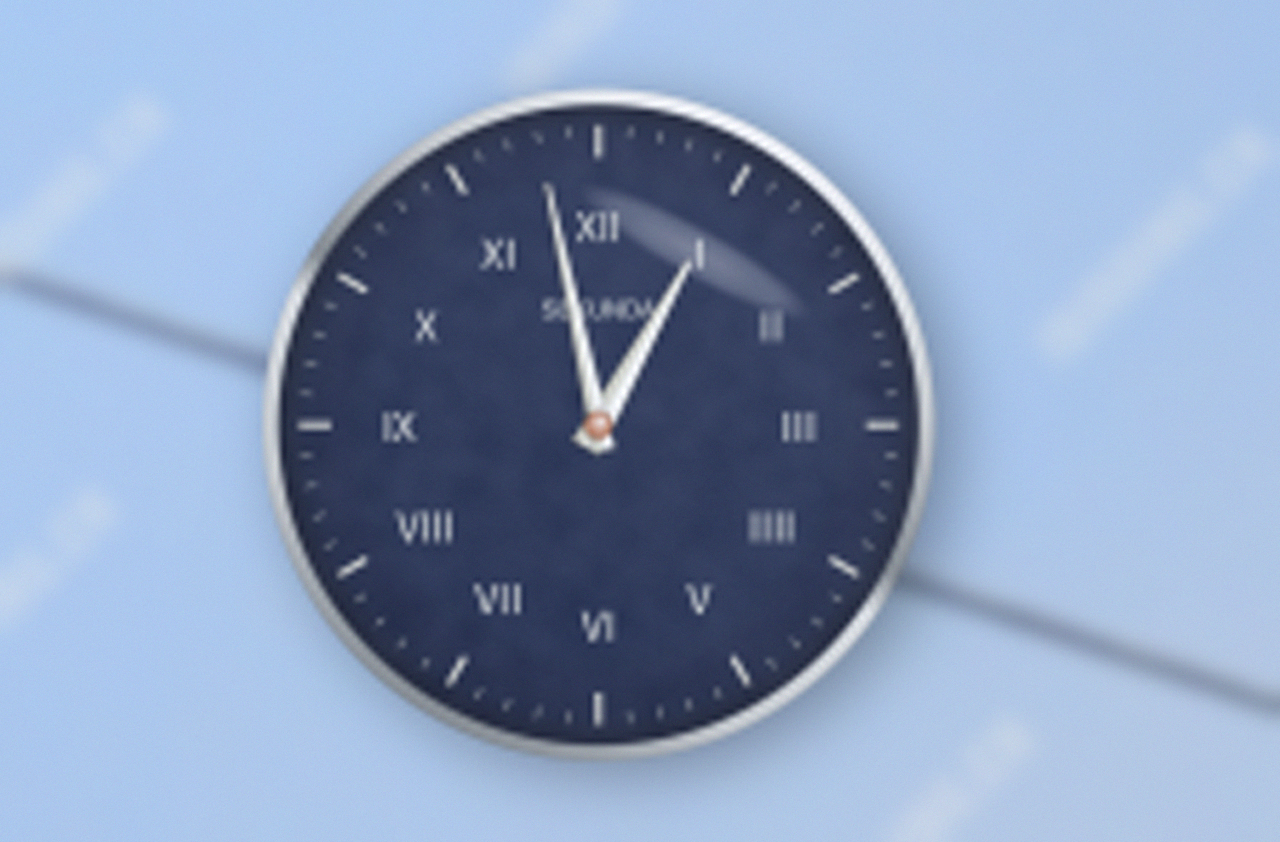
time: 12:58
